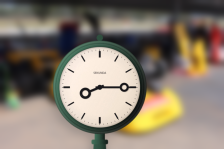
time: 8:15
